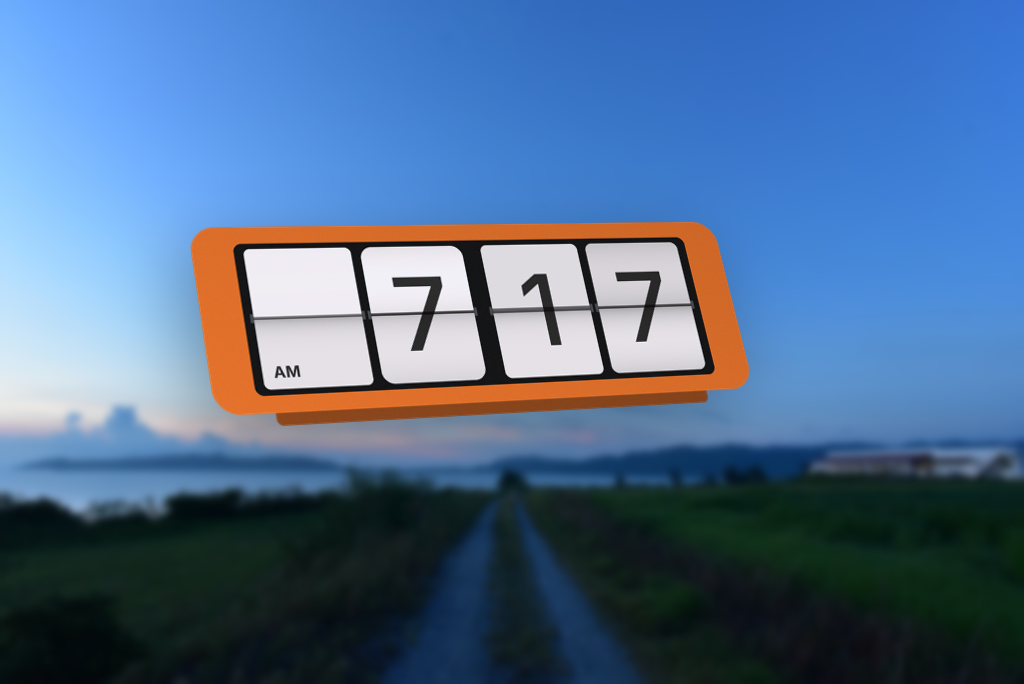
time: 7:17
